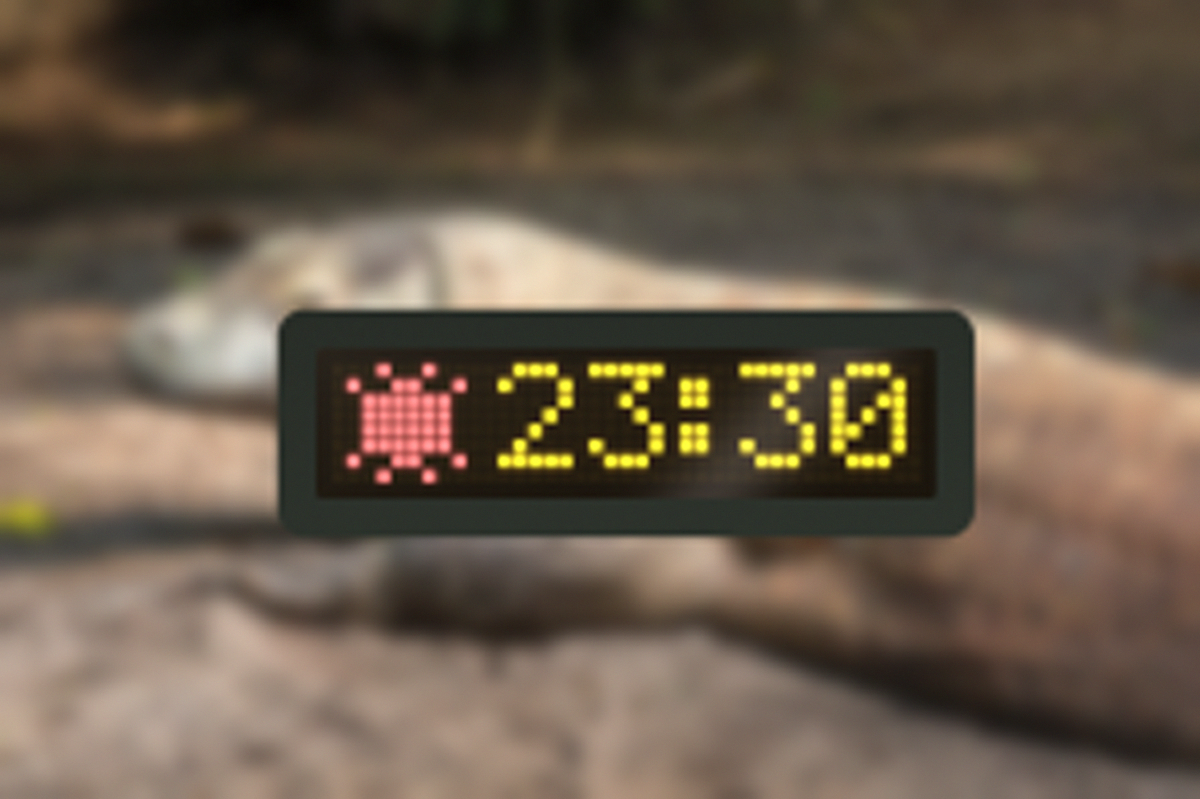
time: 23:30
